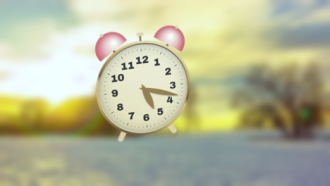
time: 5:18
